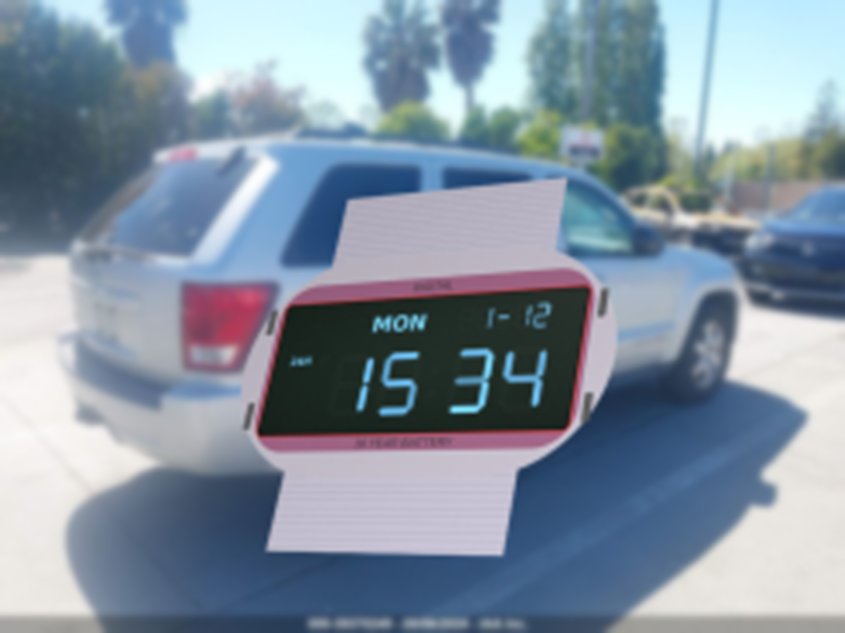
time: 15:34
